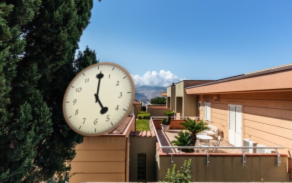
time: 5:01
